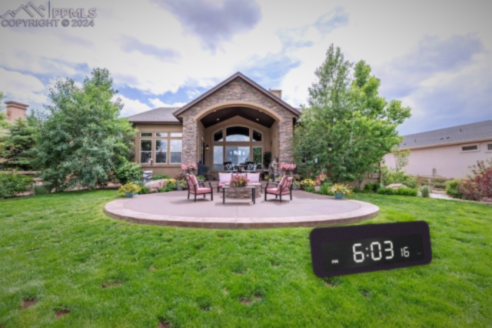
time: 6:03:16
